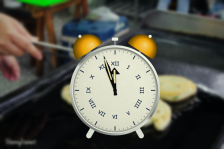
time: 11:57
